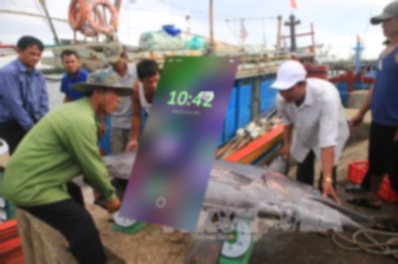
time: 10:42
